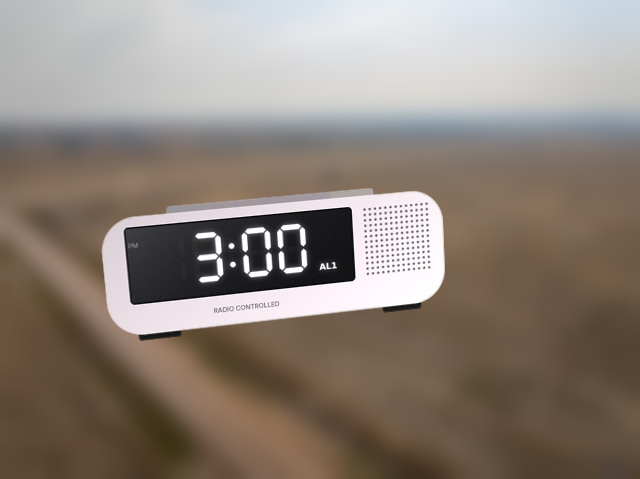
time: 3:00
